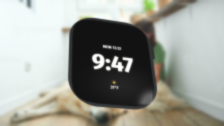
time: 9:47
